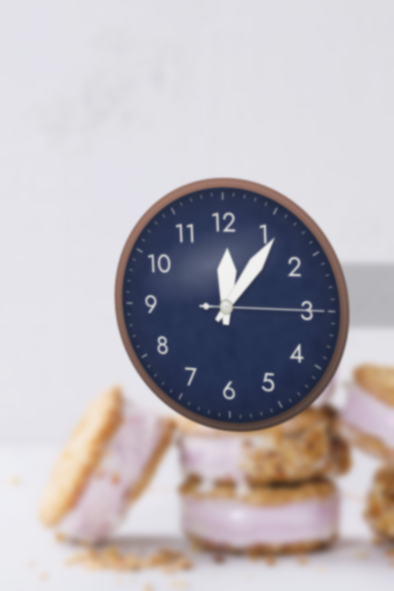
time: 12:06:15
